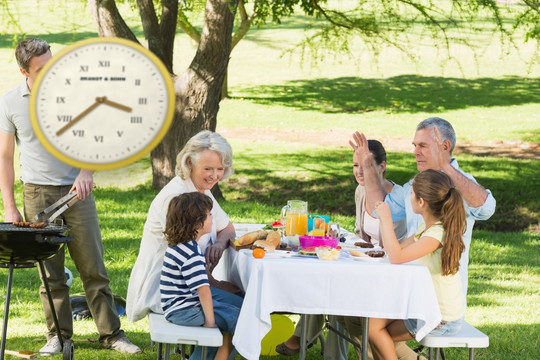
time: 3:38
